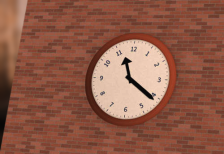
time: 11:21
